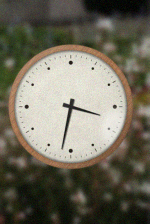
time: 3:32
